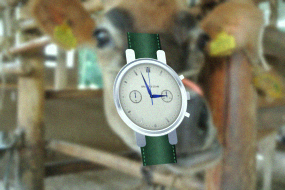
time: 2:57
